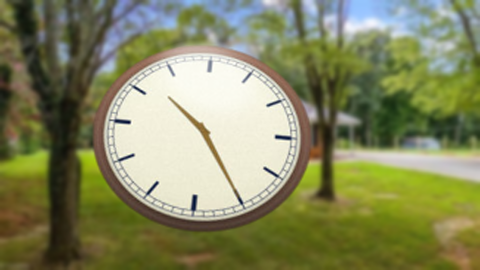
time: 10:25
